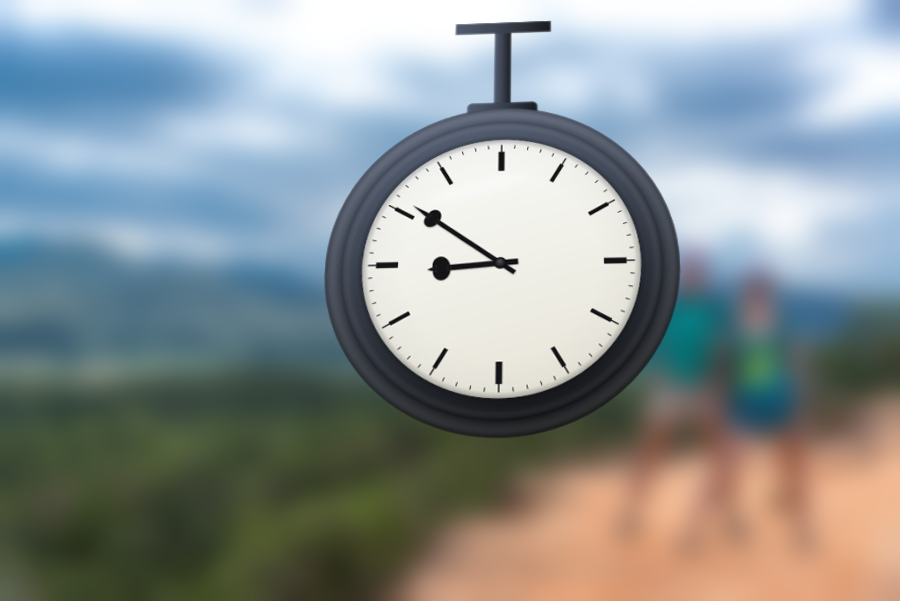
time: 8:51
